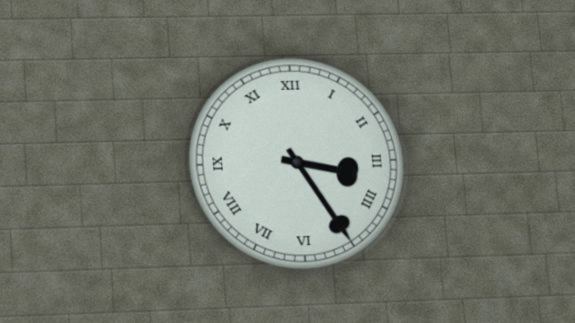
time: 3:25
